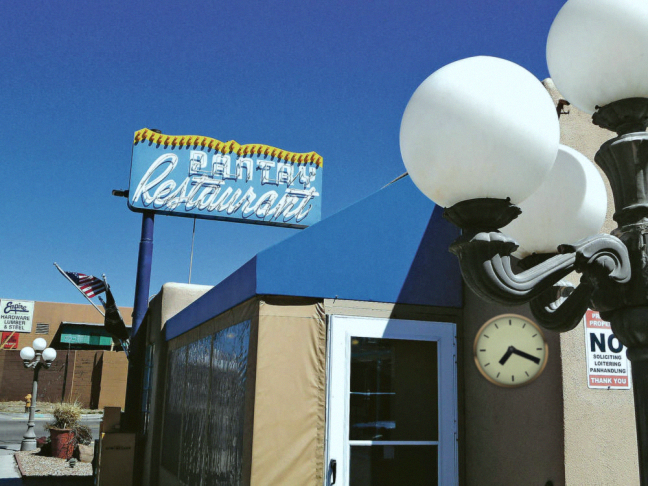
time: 7:19
